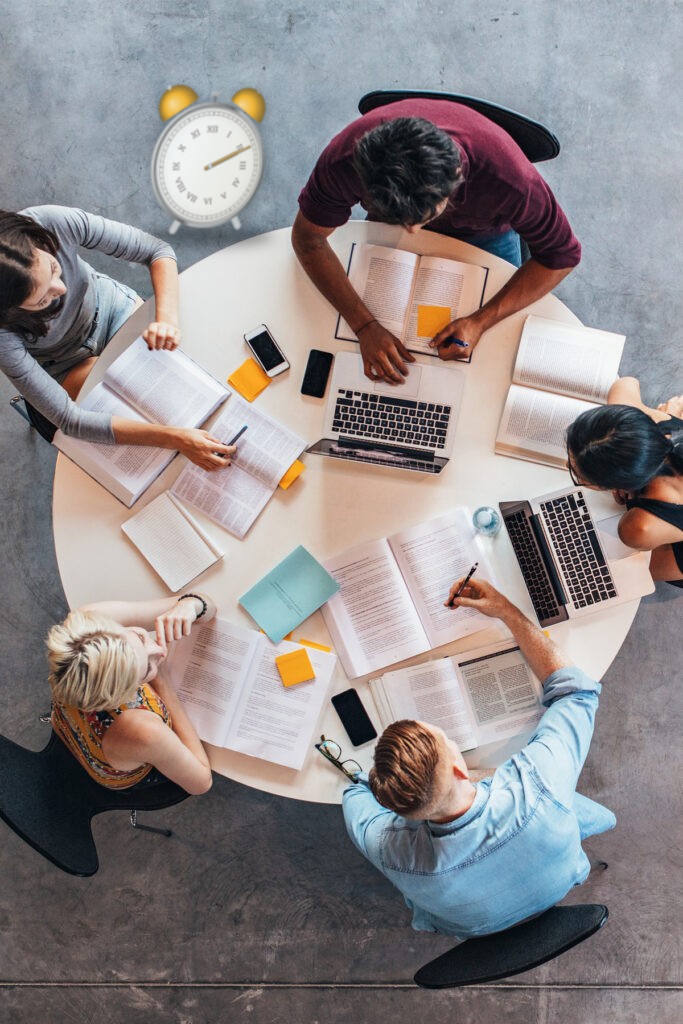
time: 2:11
